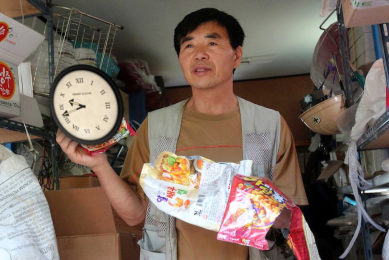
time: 9:42
